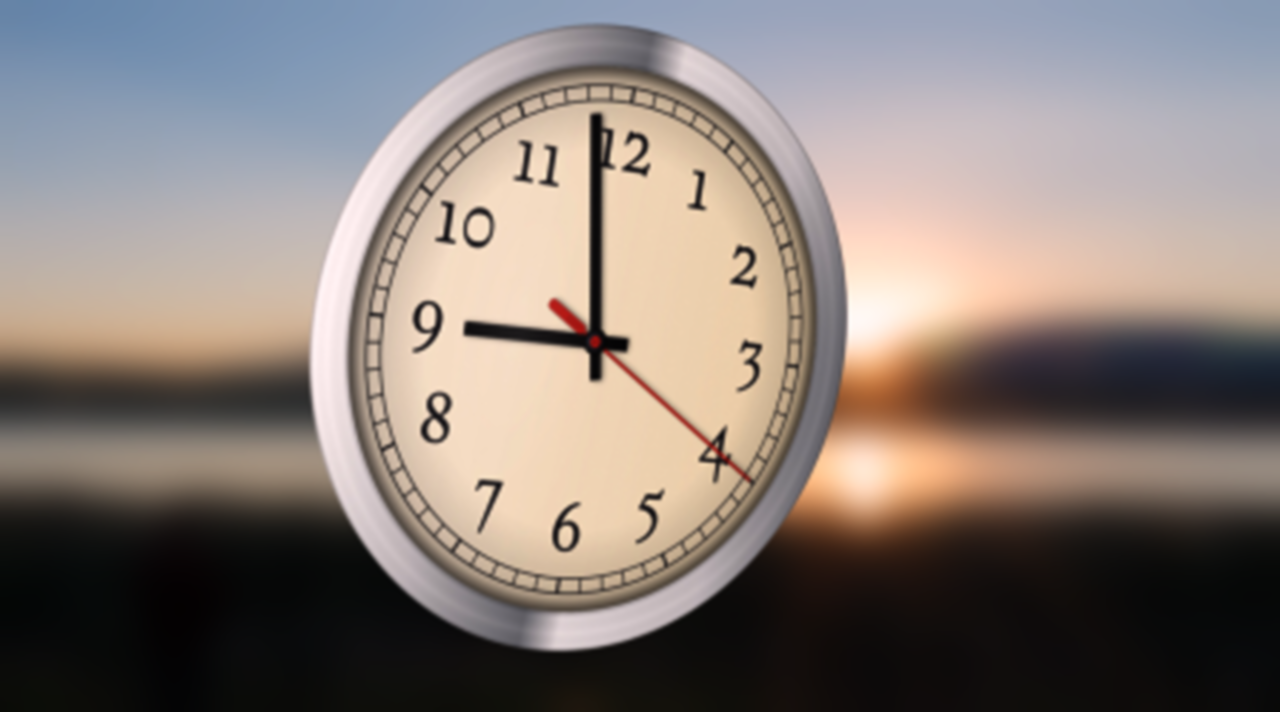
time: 8:58:20
